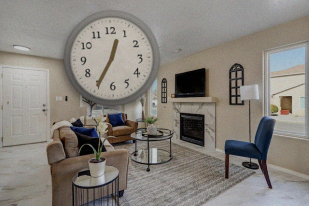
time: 12:35
